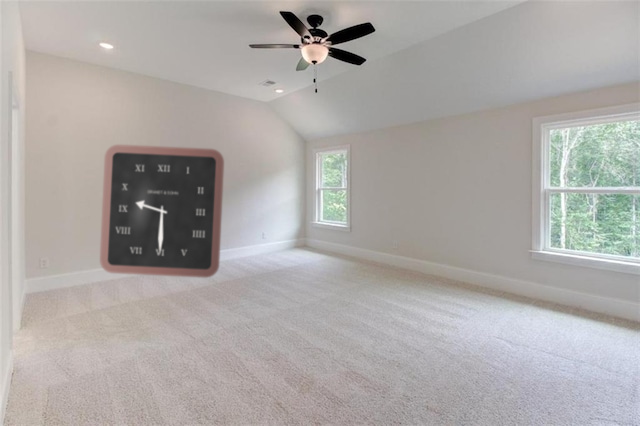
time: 9:30
